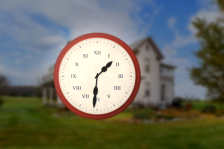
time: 1:31
